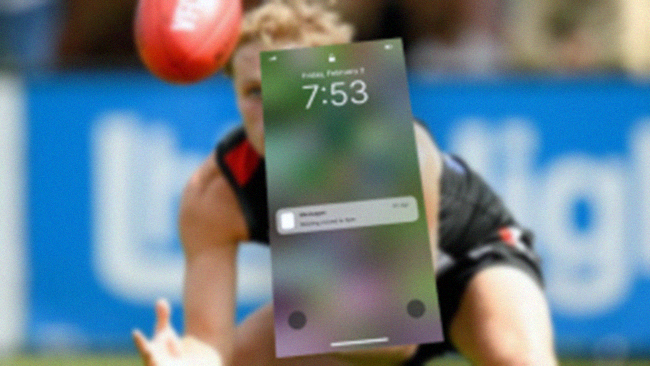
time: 7:53
